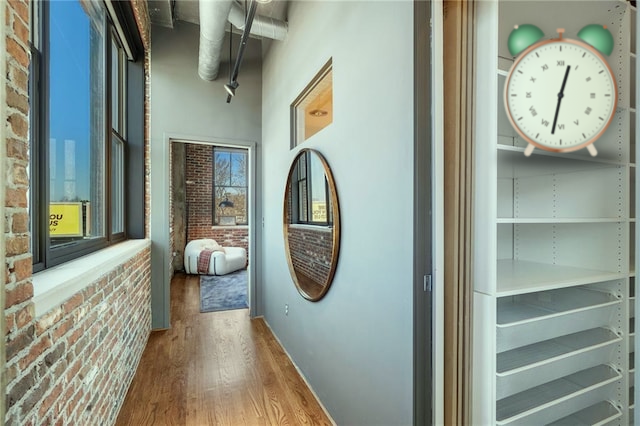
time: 12:32
